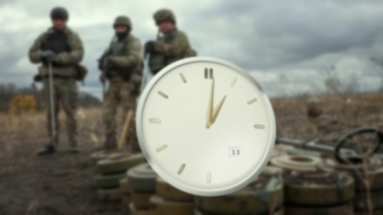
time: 1:01
